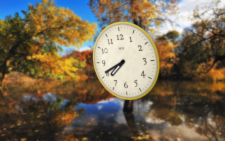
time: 7:41
